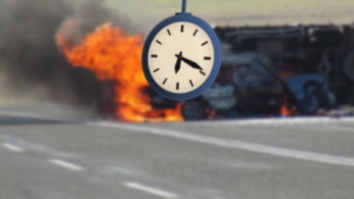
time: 6:19
